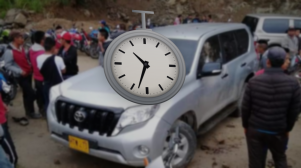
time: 10:33
